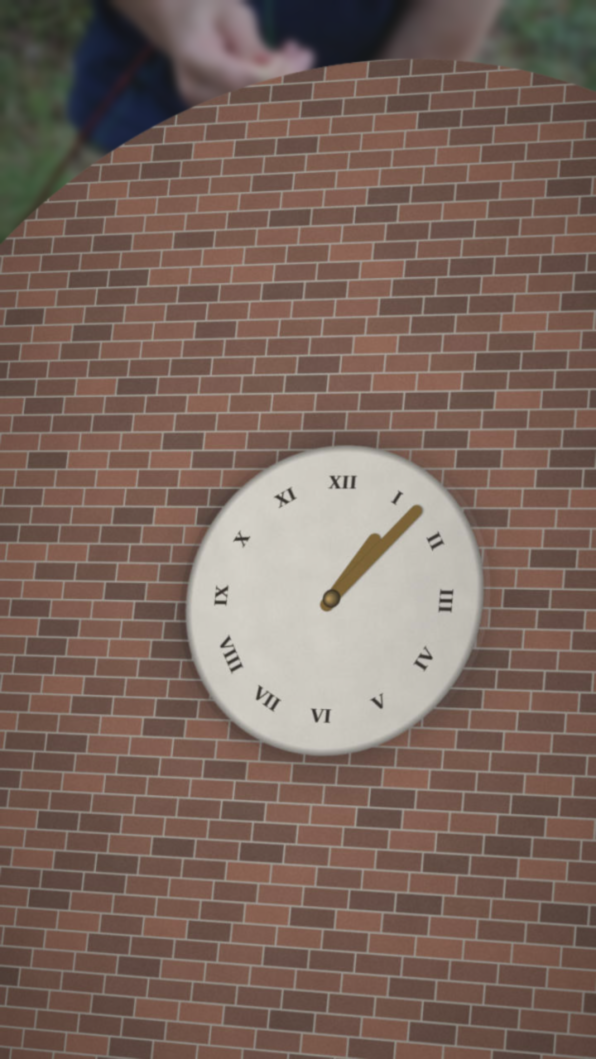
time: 1:07
